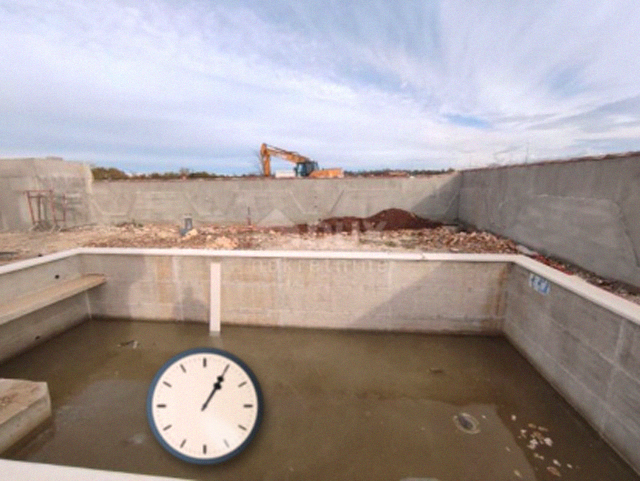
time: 1:05
